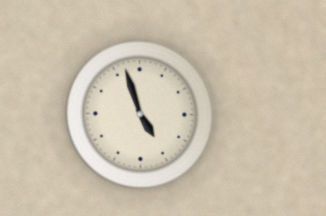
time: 4:57
